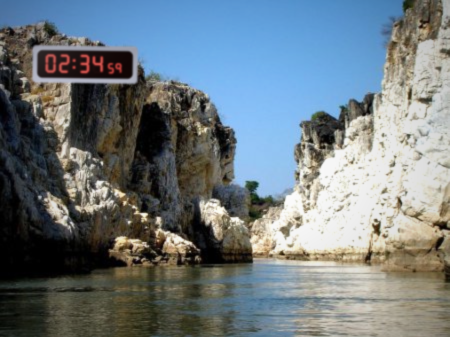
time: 2:34:59
